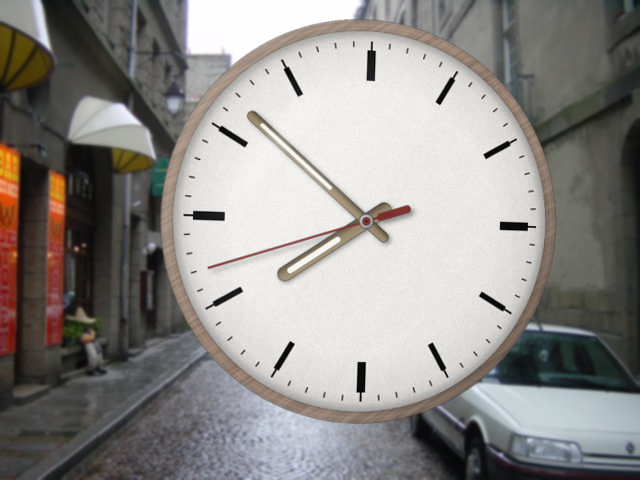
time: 7:51:42
